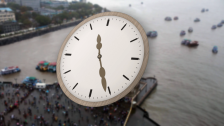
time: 11:26
